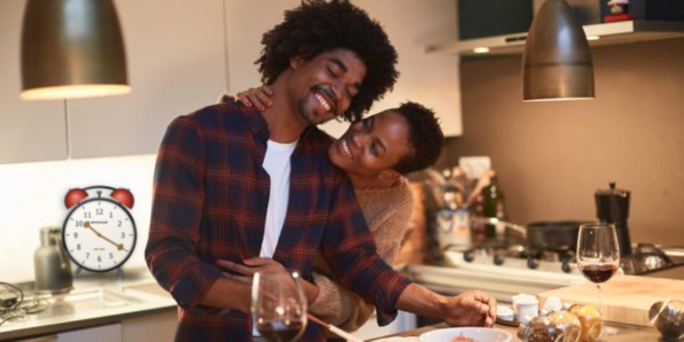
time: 10:20
